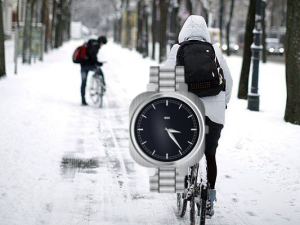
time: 3:24
